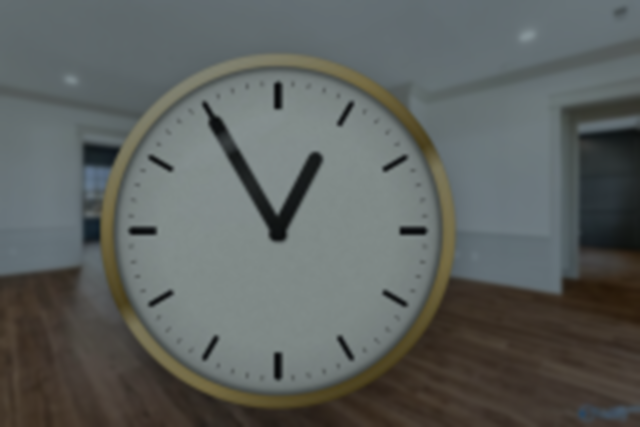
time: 12:55
